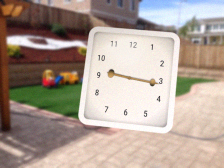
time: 9:16
